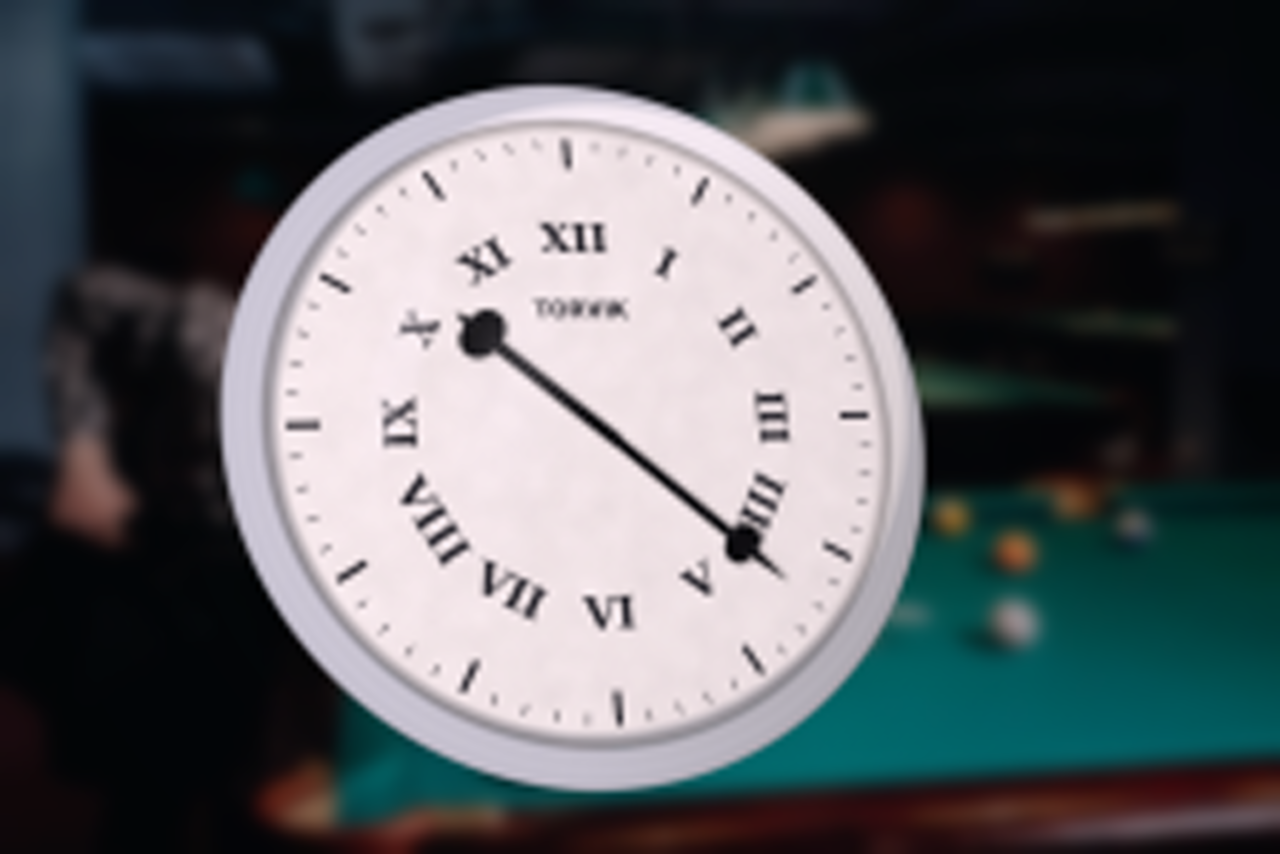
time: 10:22
